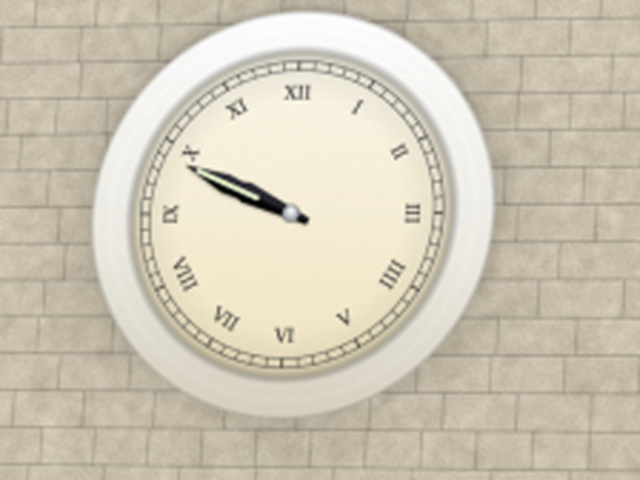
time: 9:49
